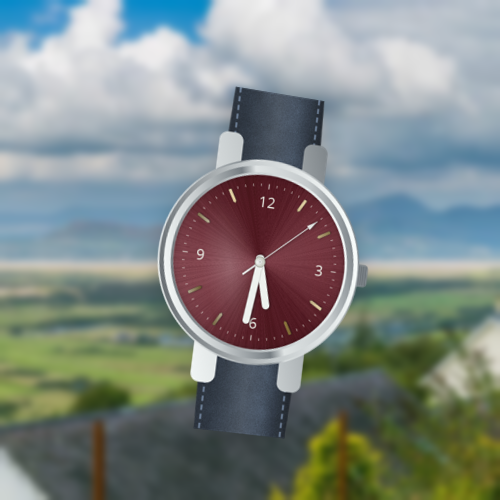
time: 5:31:08
